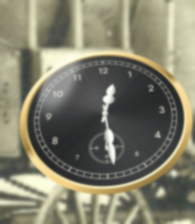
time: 12:29
